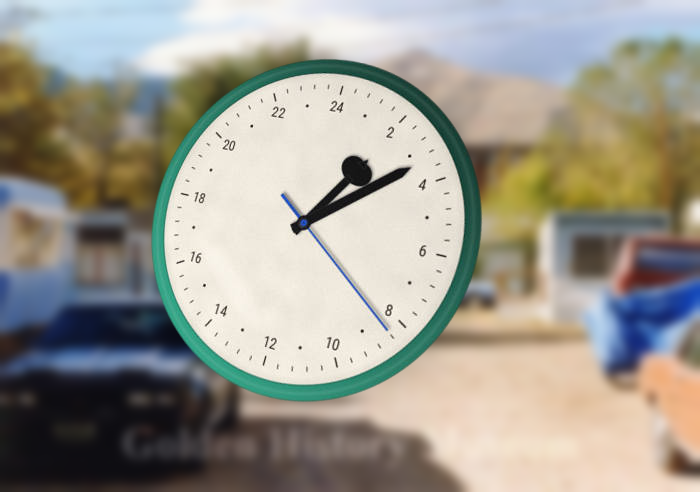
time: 2:08:21
